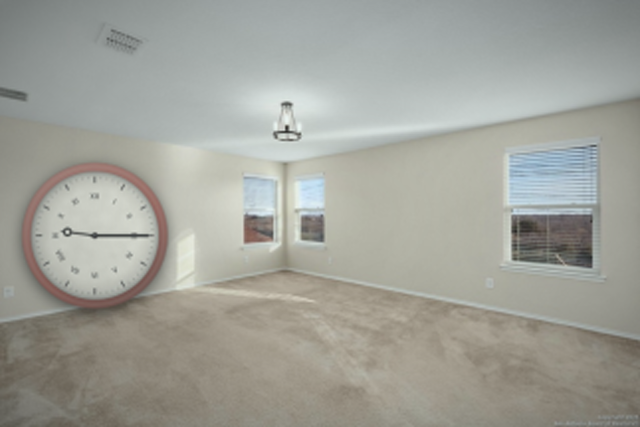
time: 9:15
